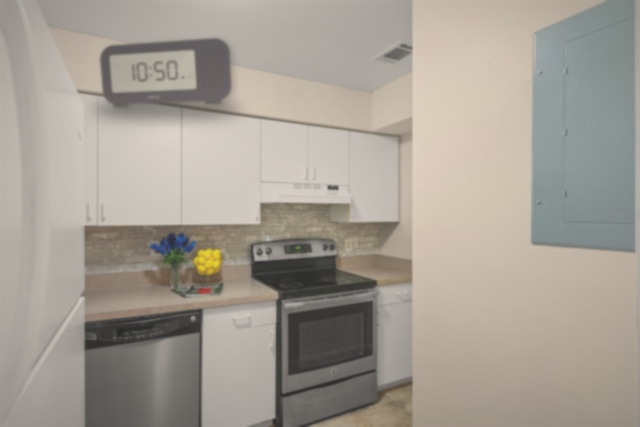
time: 10:50
